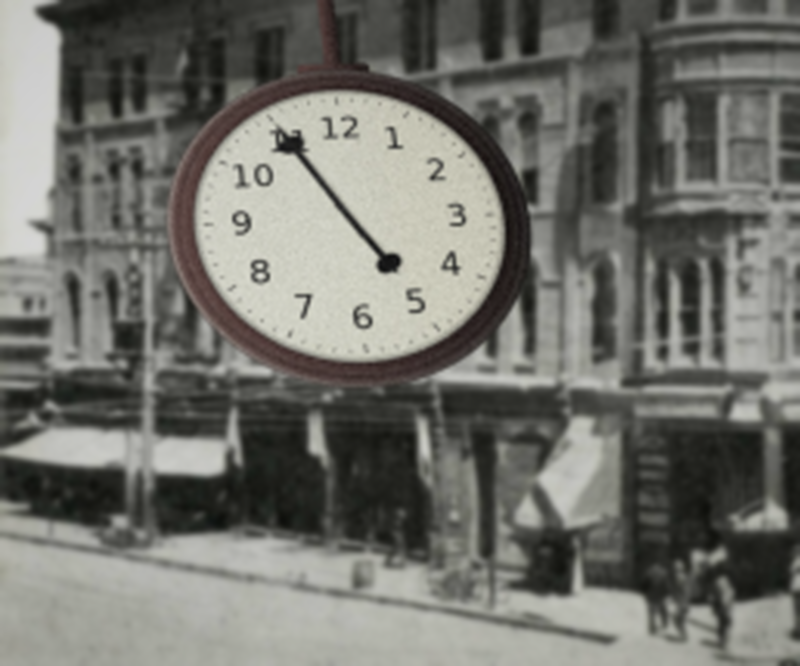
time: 4:55
